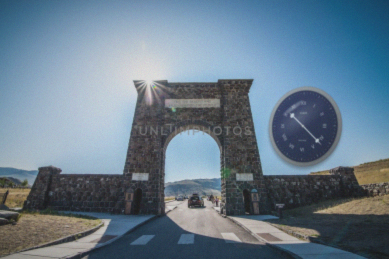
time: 10:22
